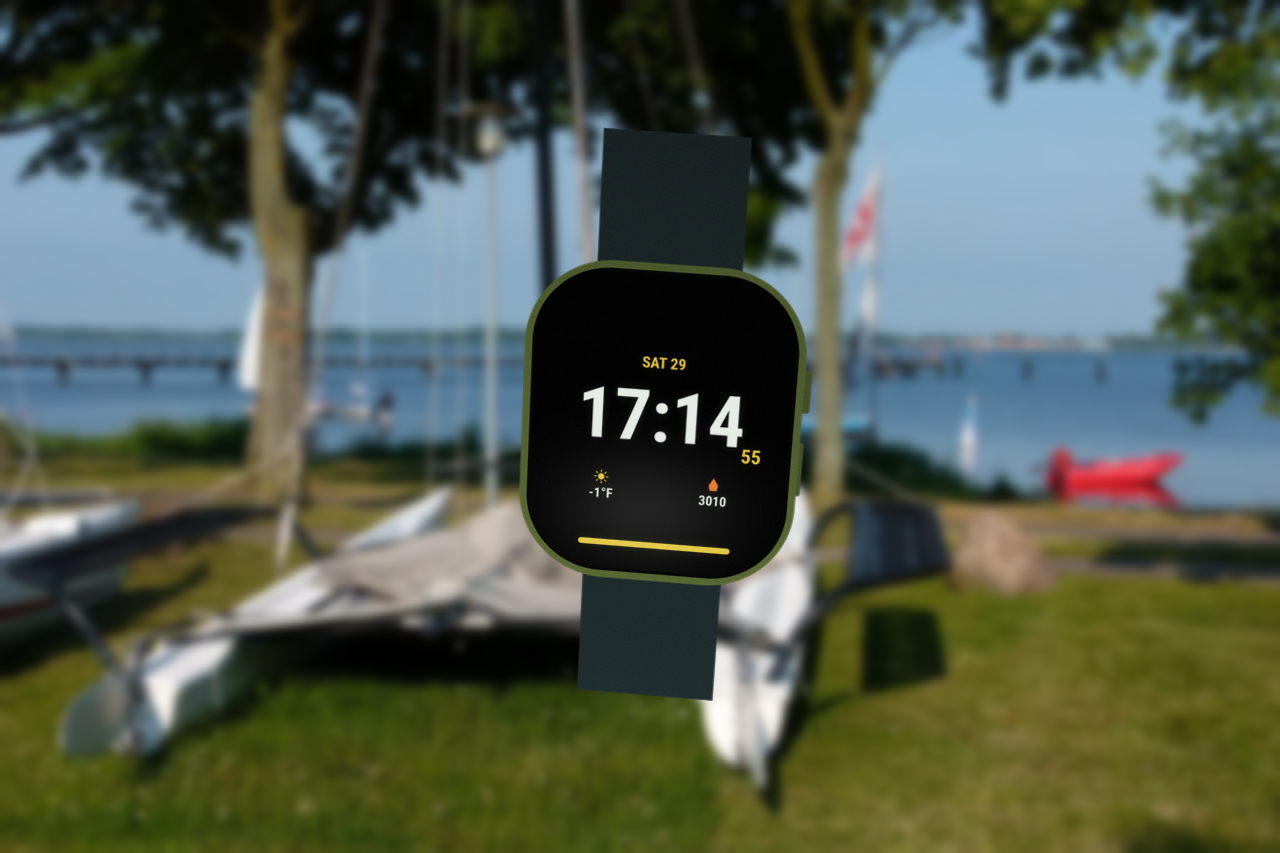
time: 17:14:55
